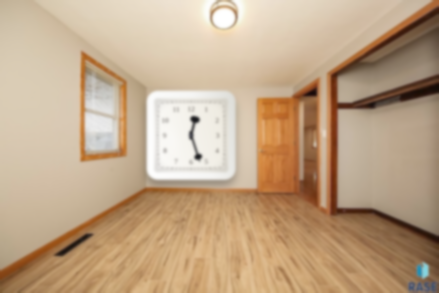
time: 12:27
